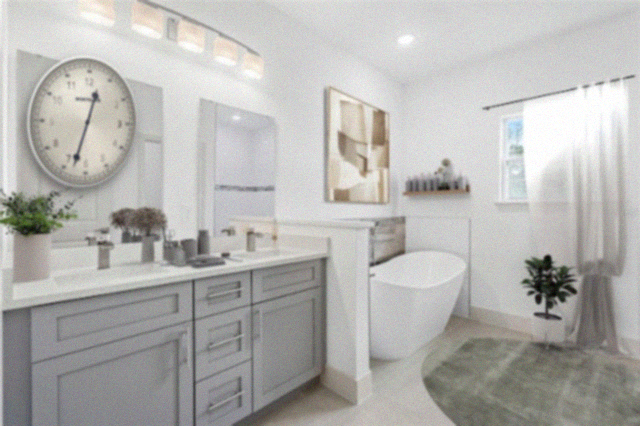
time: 12:33
